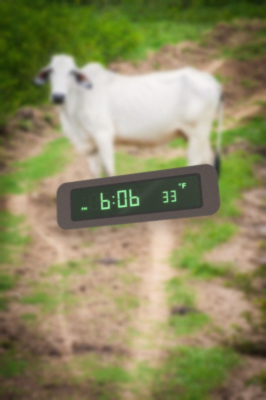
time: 6:06
